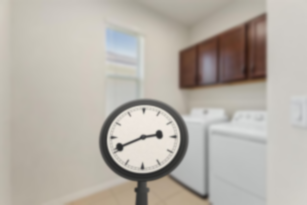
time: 2:41
